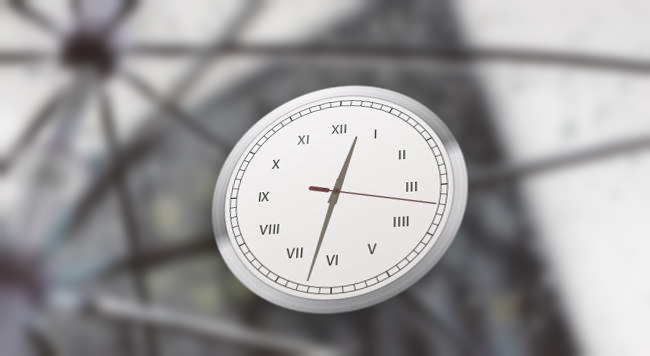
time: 12:32:17
